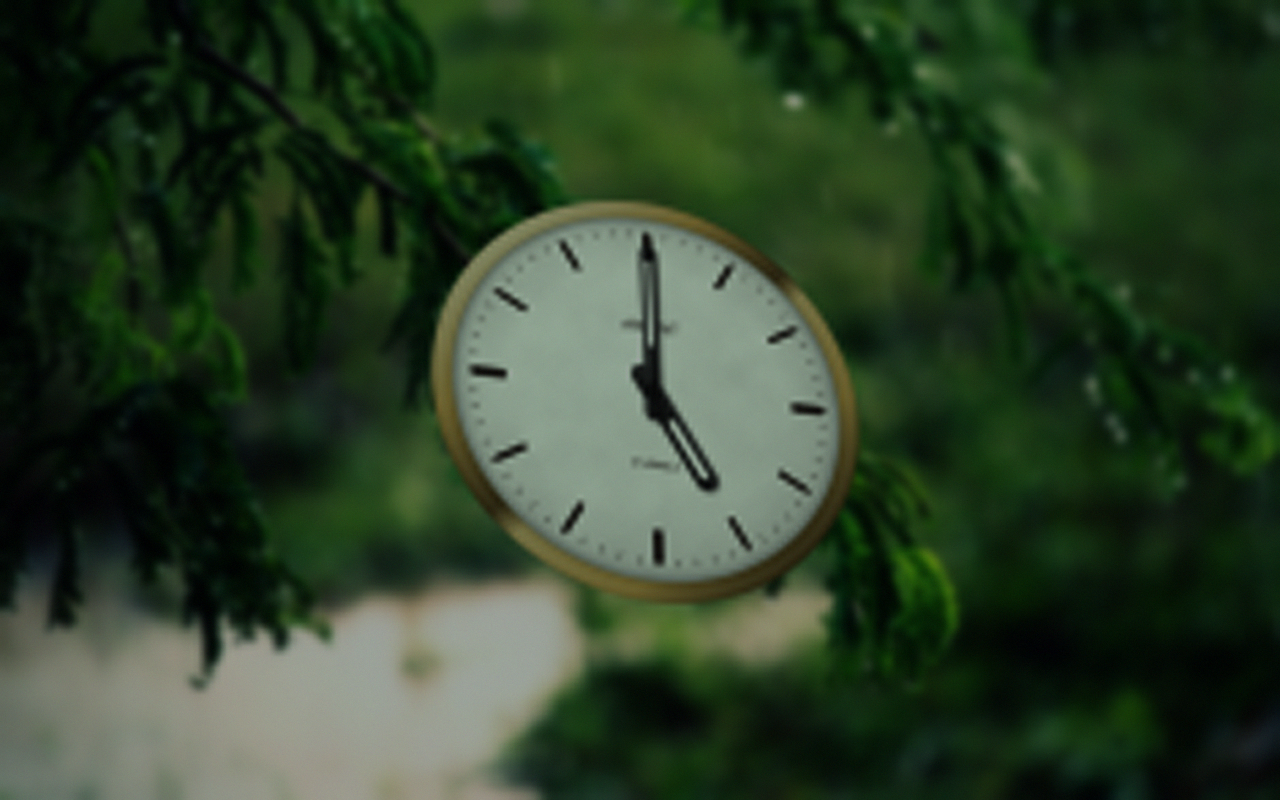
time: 5:00
